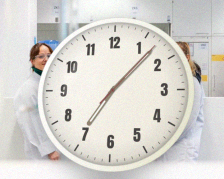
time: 7:07:07
